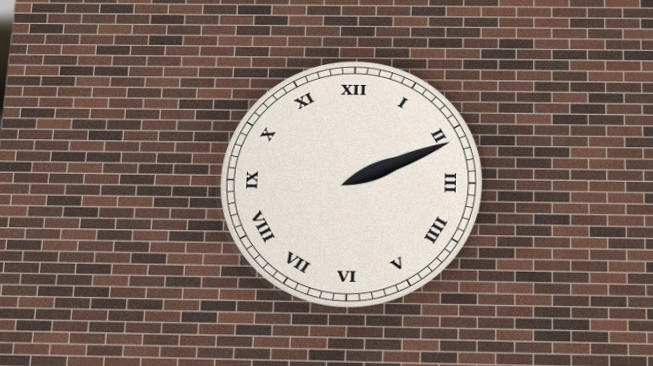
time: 2:11
